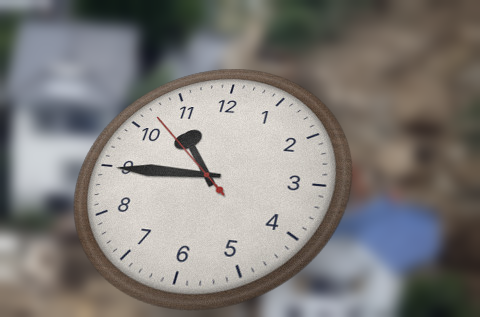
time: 10:44:52
